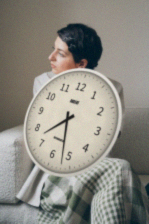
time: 7:27
